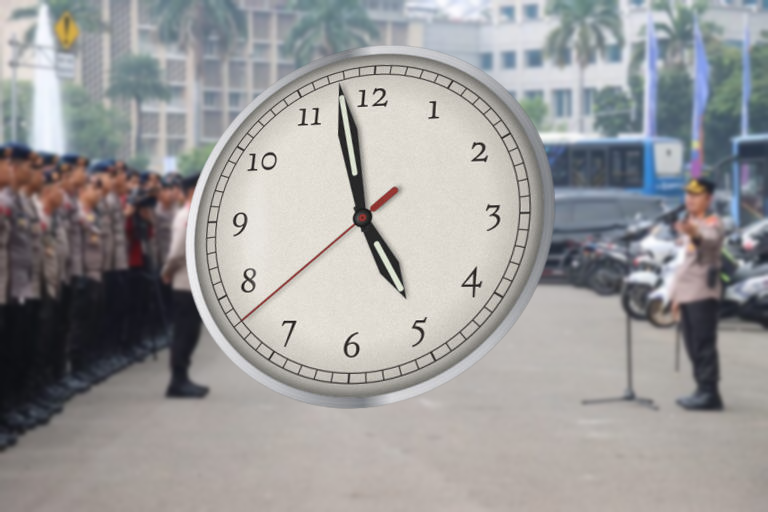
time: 4:57:38
